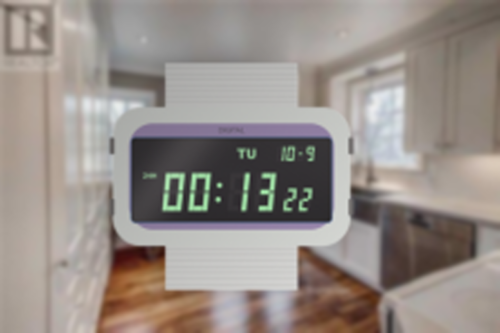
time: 0:13:22
